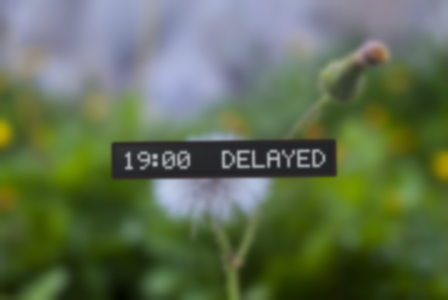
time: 19:00
